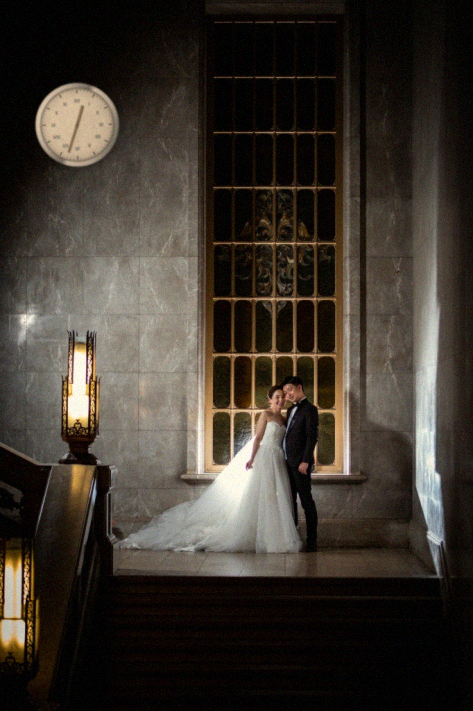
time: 12:33
